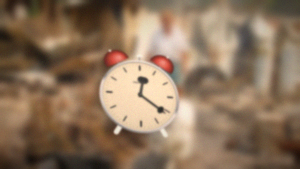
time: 12:21
